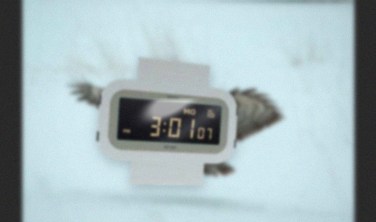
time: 3:01
